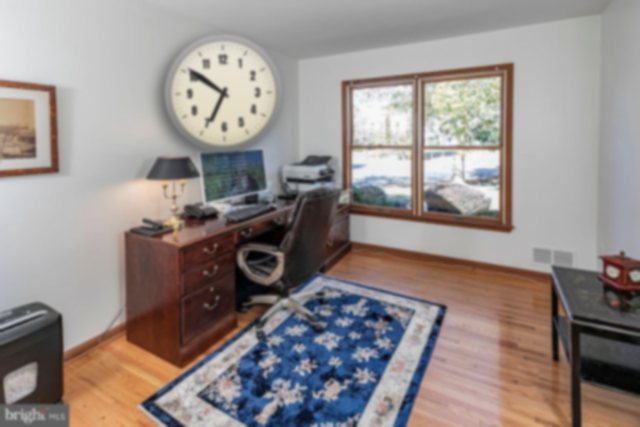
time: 6:51
